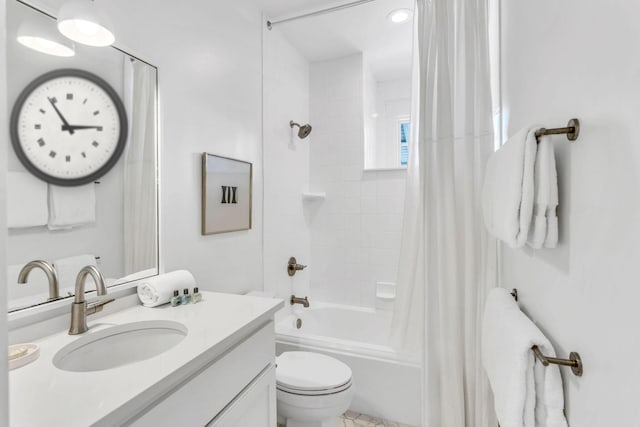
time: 2:54
